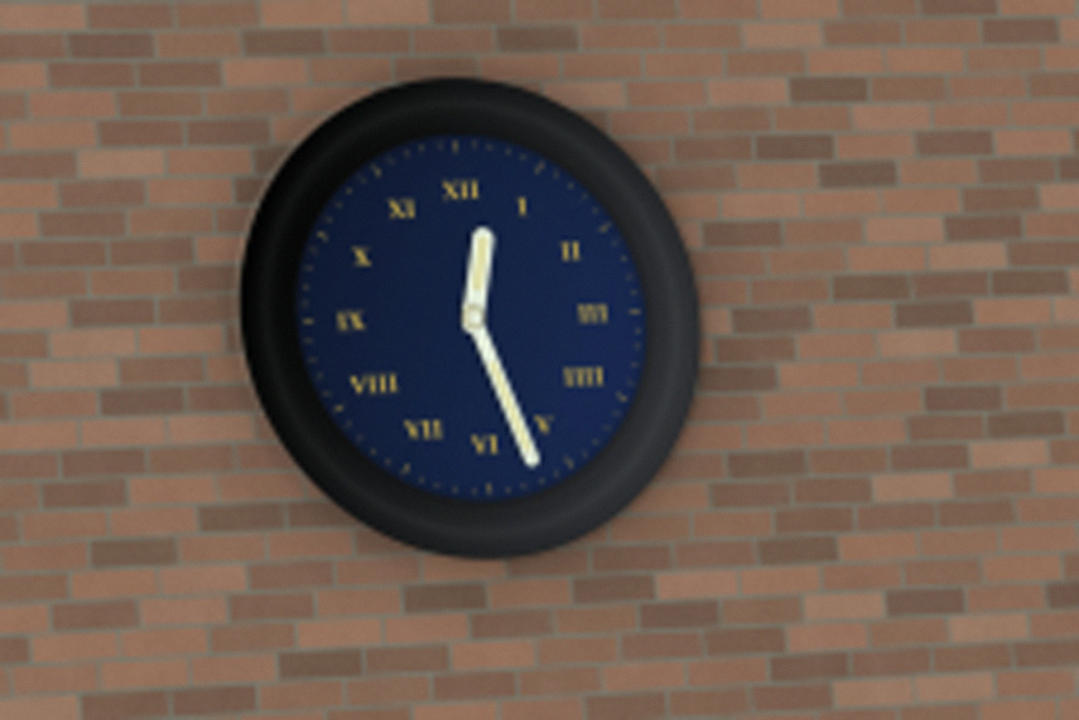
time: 12:27
